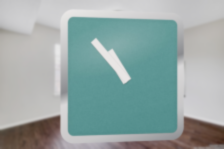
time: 10:53
